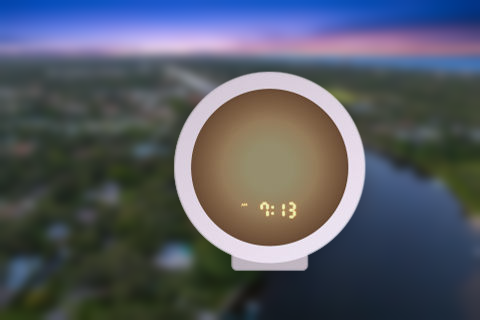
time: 7:13
